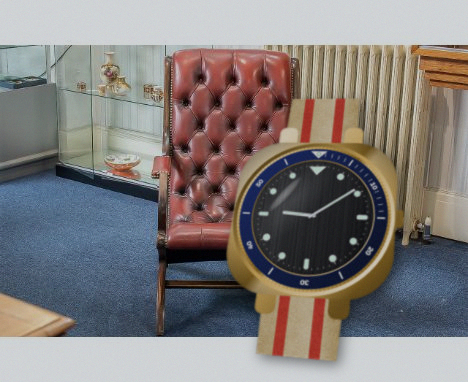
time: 9:09
